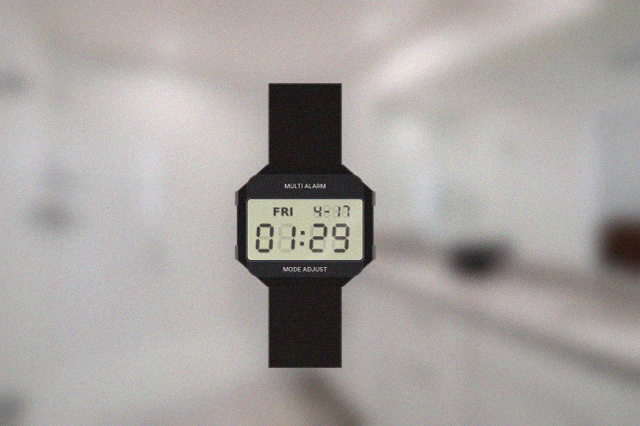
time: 1:29
